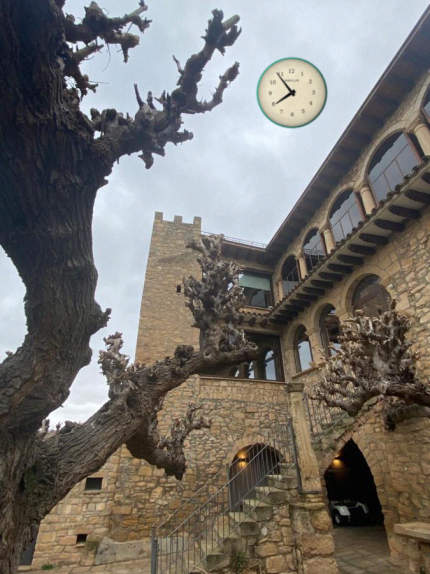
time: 7:54
